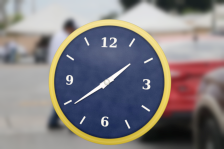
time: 1:39
